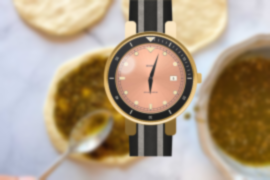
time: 6:03
